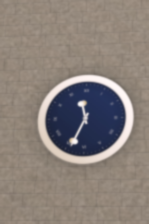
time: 11:34
